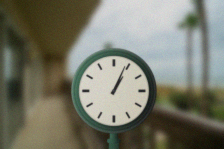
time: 1:04
